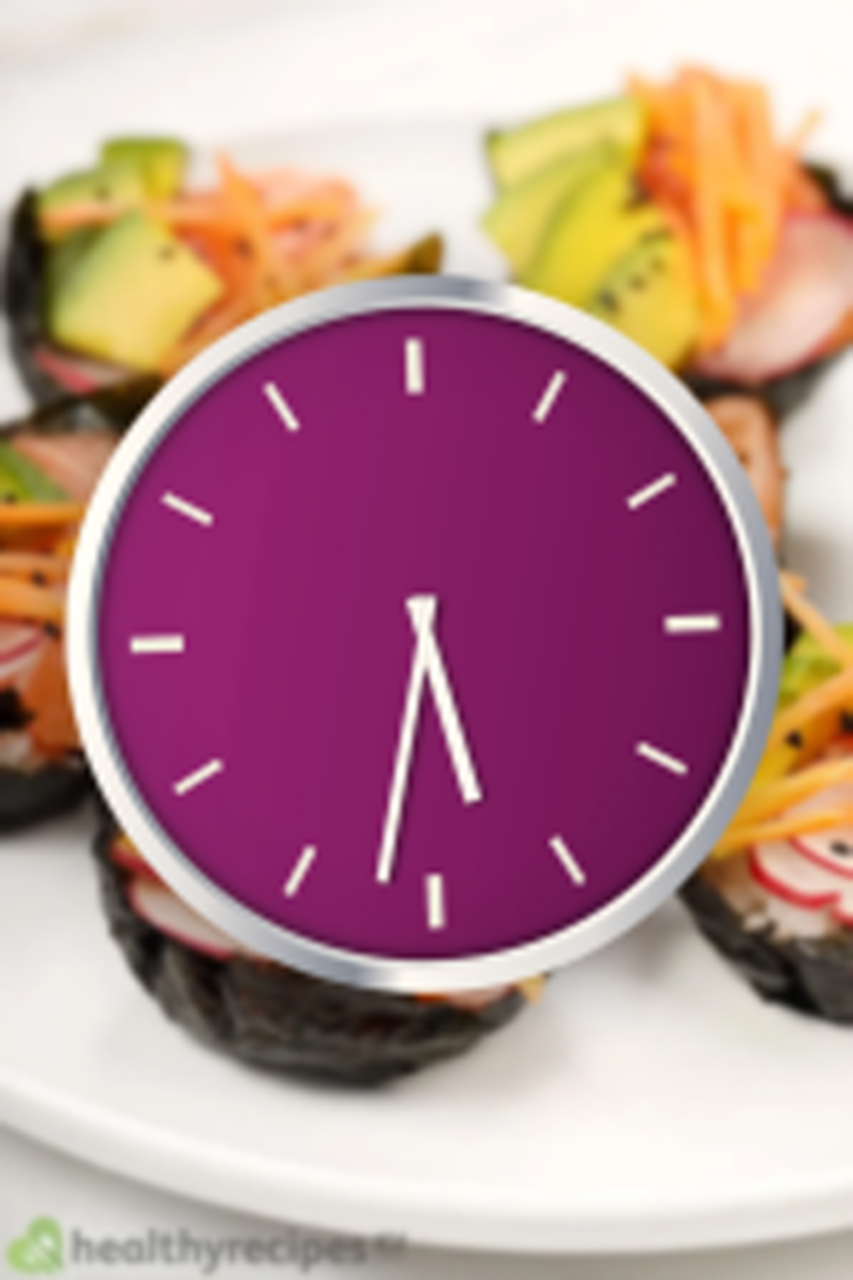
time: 5:32
